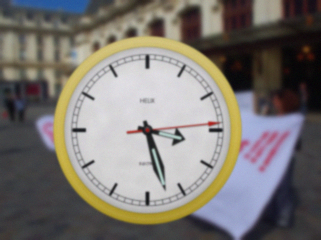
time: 3:27:14
